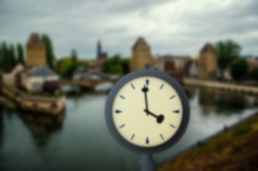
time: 3:59
